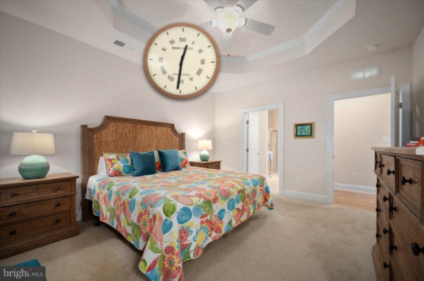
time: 12:31
